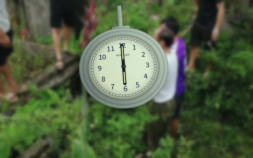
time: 6:00
